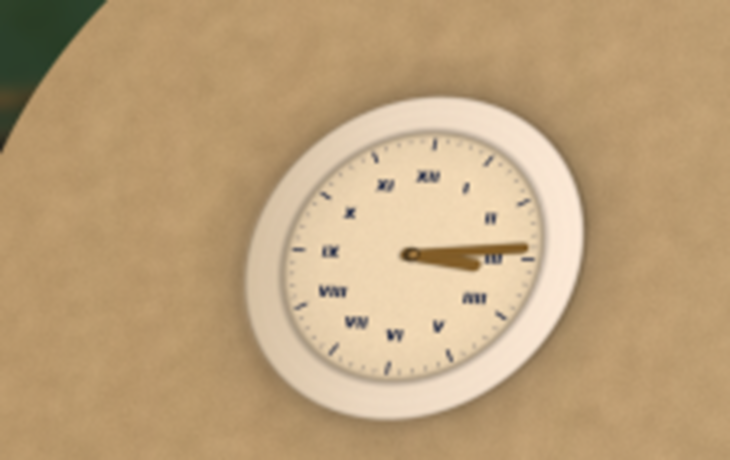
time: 3:14
